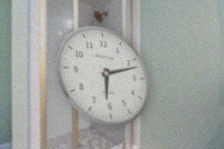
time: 6:12
